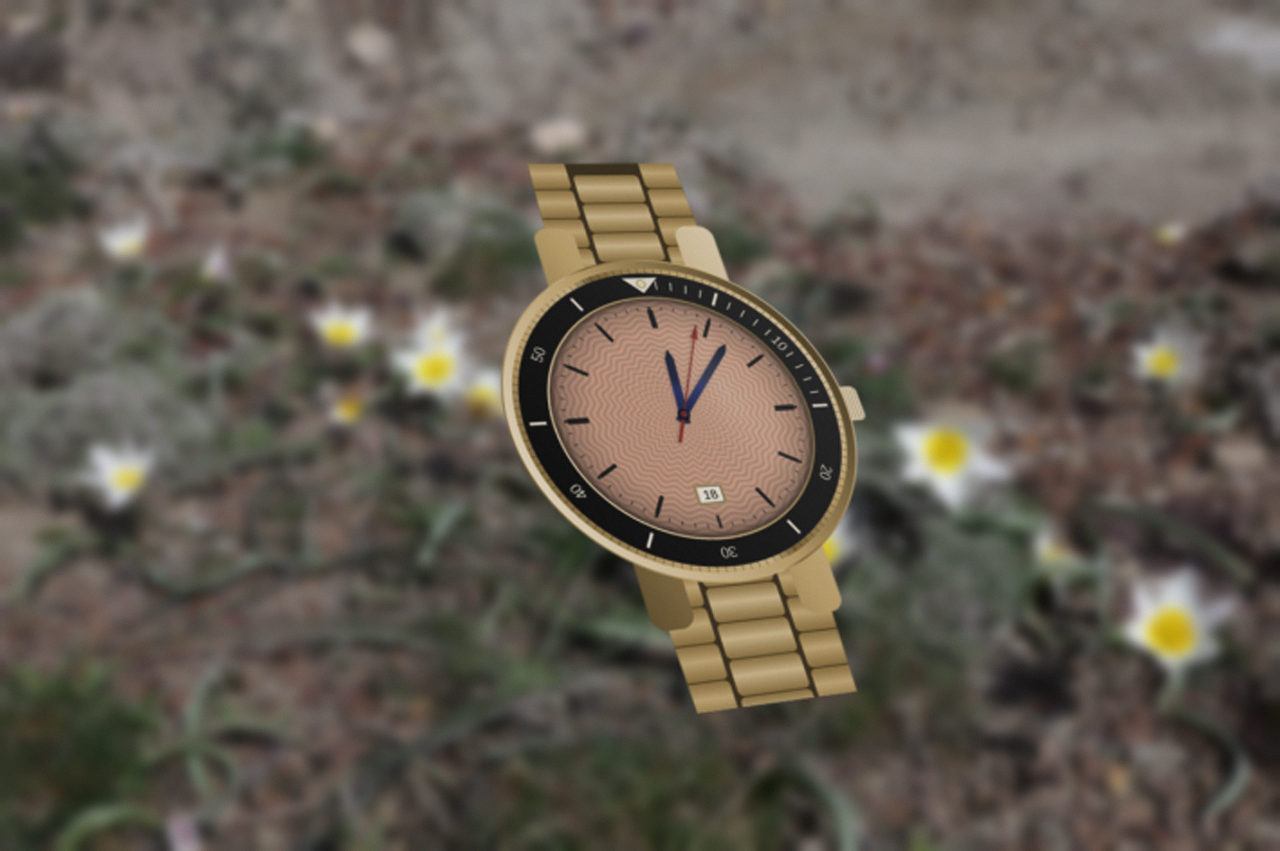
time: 12:07:04
